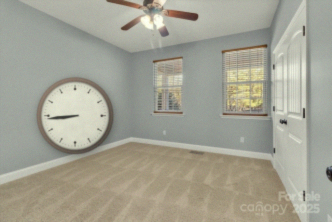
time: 8:44
